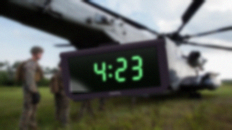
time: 4:23
